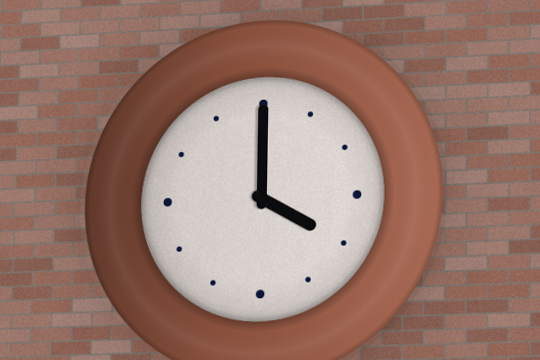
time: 4:00
